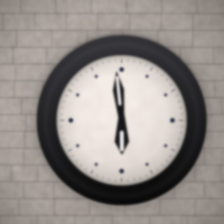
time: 5:59
